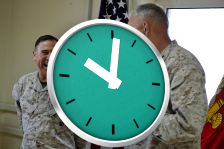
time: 10:01
